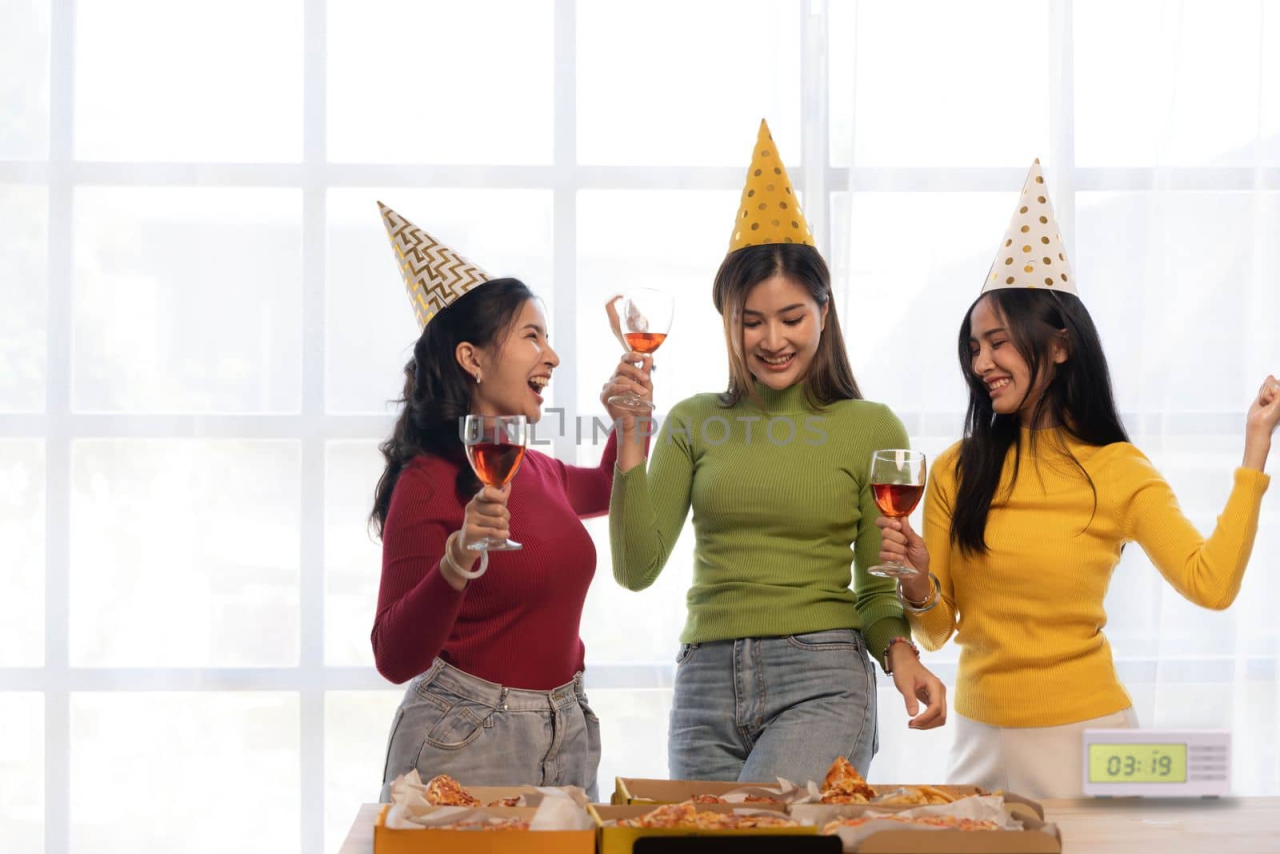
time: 3:19
